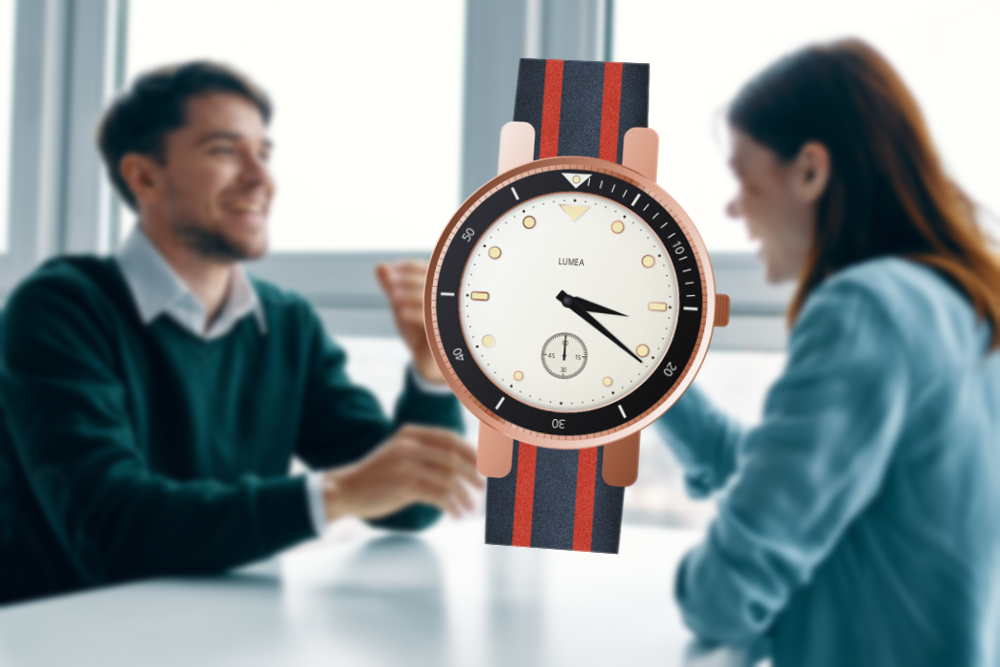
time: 3:21
